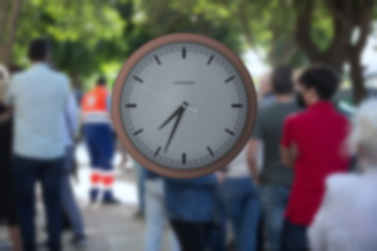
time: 7:33:49
